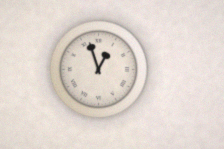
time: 12:57
